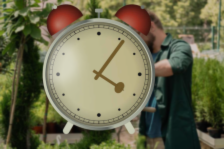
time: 4:06
